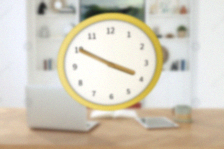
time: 3:50
